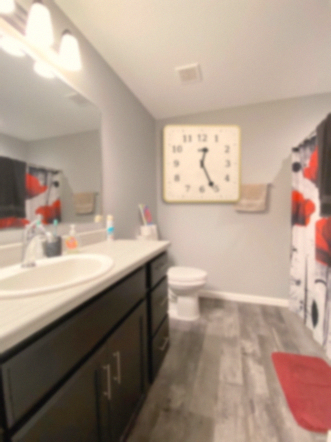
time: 12:26
